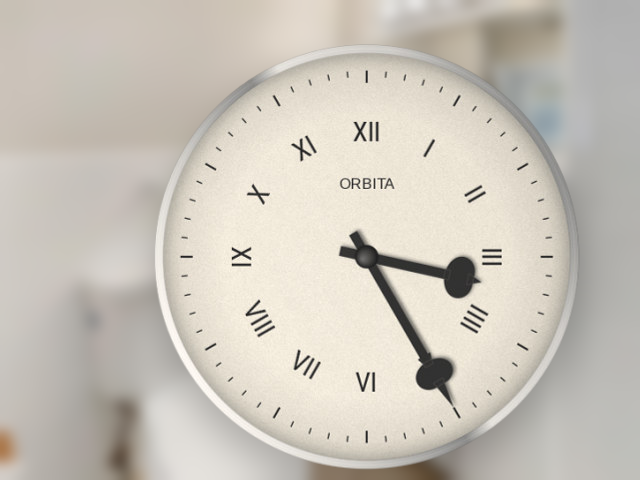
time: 3:25
